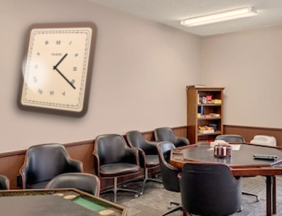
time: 1:21
